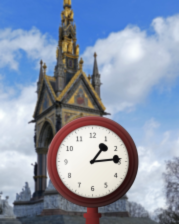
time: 1:14
